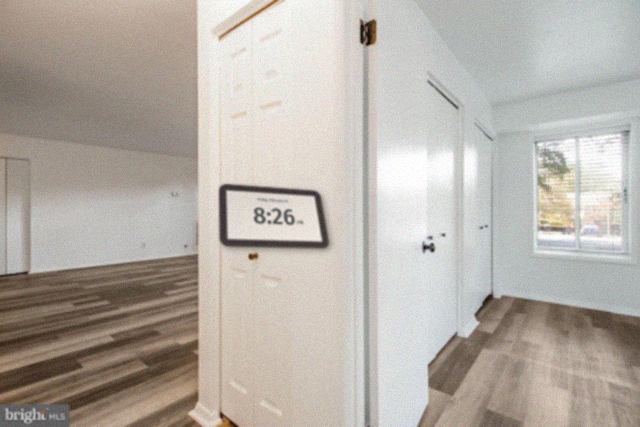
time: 8:26
